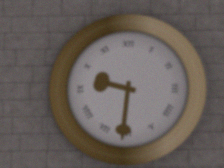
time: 9:31
